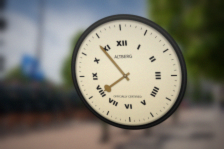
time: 7:54
